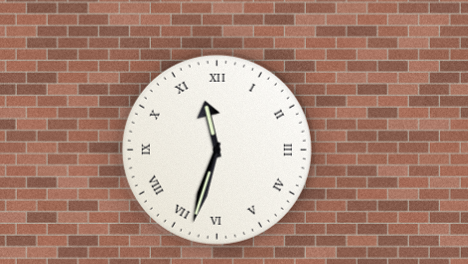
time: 11:33
